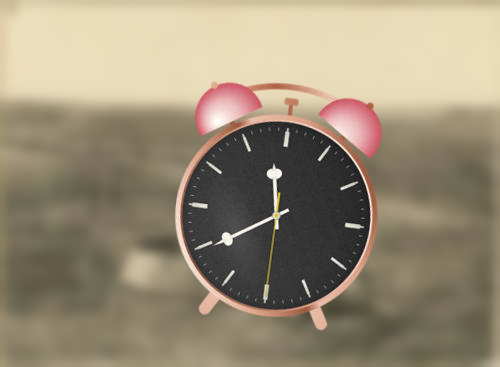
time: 11:39:30
